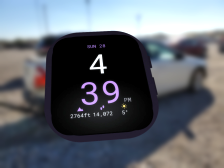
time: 4:39
